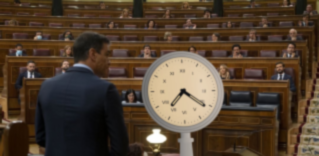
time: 7:21
